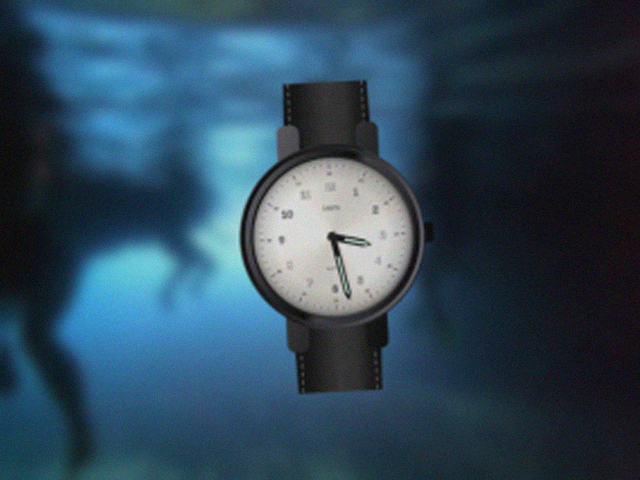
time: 3:28
